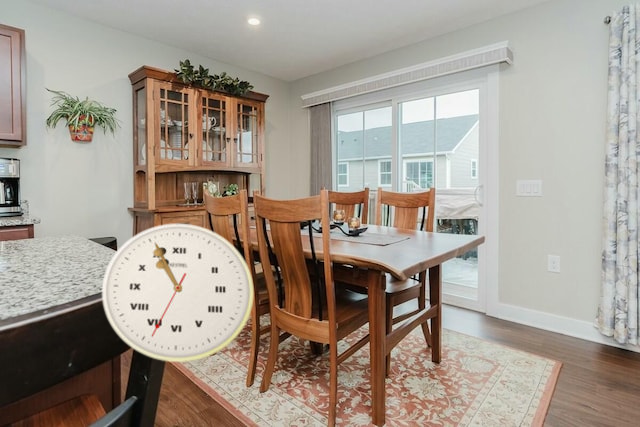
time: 10:55:34
